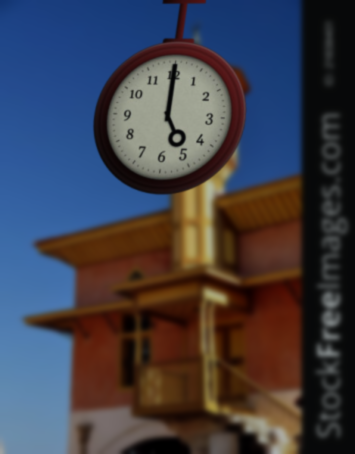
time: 5:00
